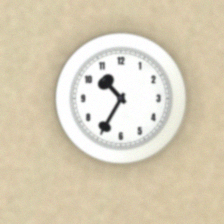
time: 10:35
